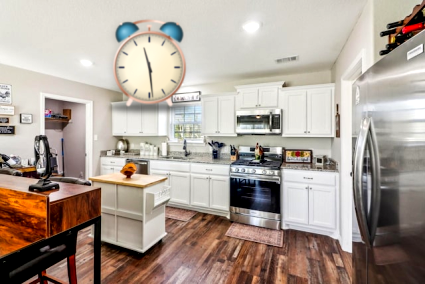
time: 11:29
